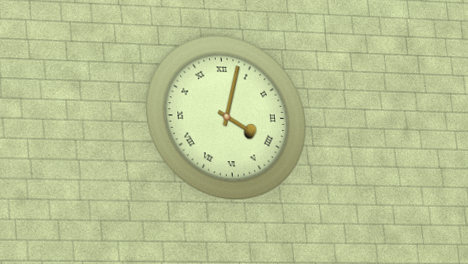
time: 4:03
